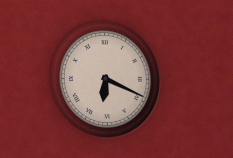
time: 6:19
